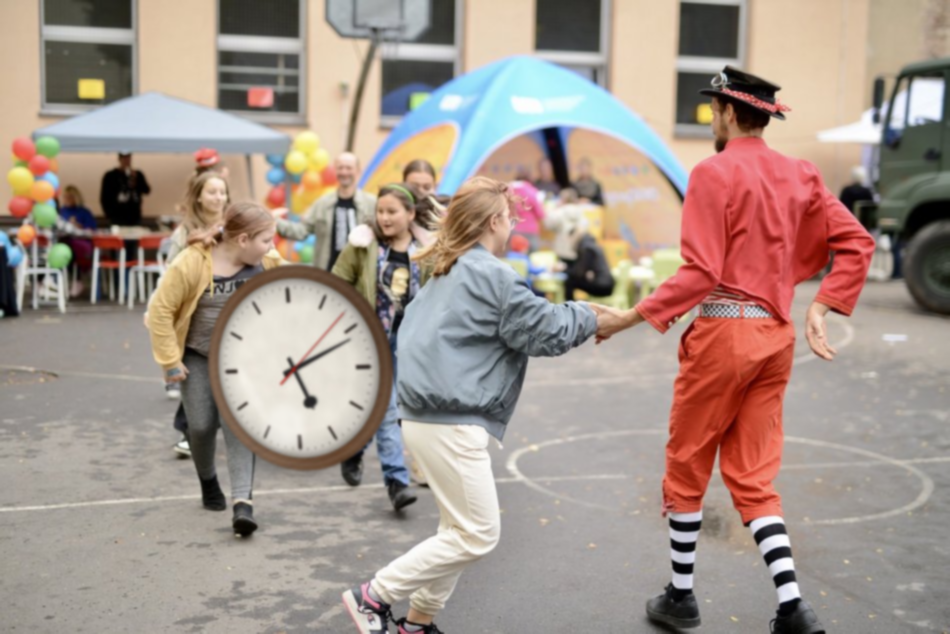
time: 5:11:08
